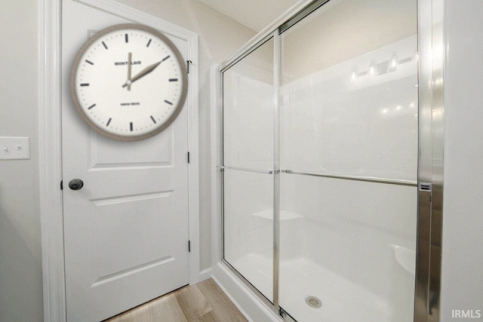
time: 12:10
